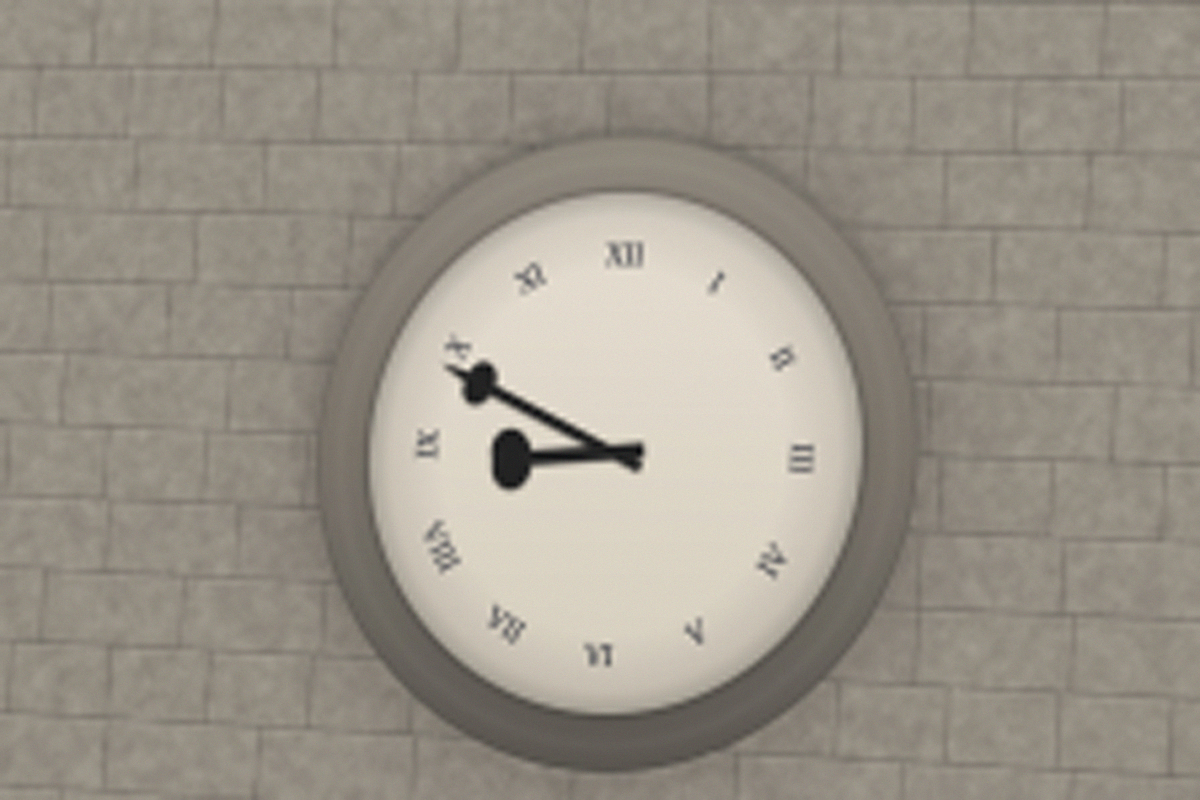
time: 8:49
